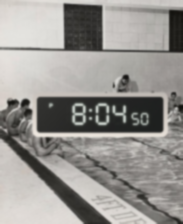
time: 8:04:50
